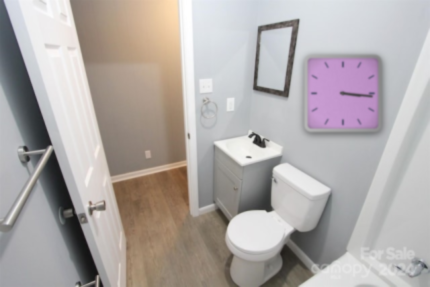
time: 3:16
